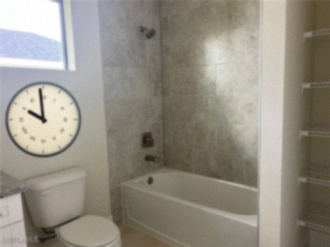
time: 9:59
